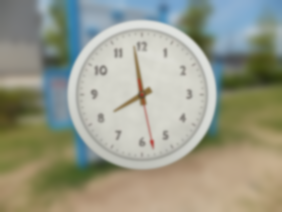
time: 7:58:28
